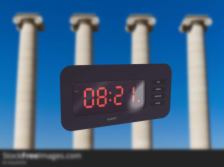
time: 8:21
